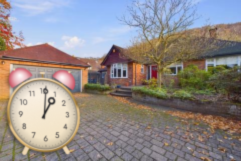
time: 1:01
